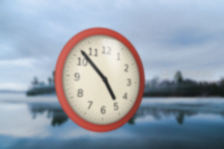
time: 4:52
